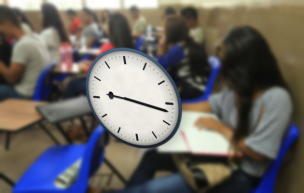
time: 9:17
